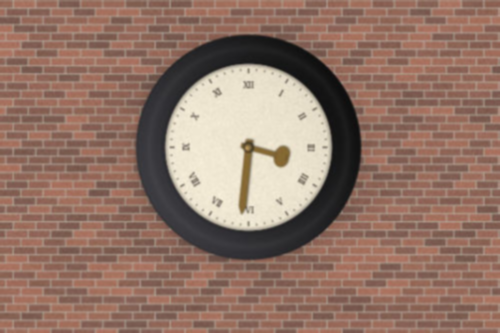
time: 3:31
